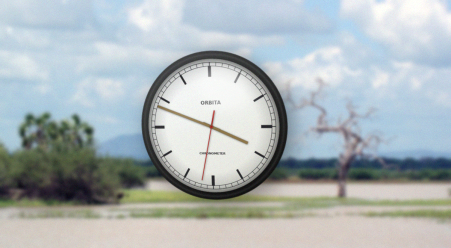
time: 3:48:32
